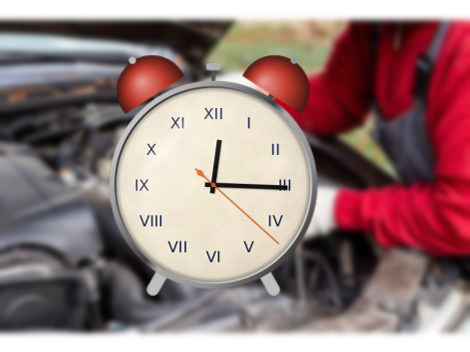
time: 12:15:22
